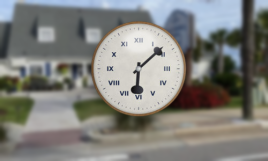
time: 6:08
